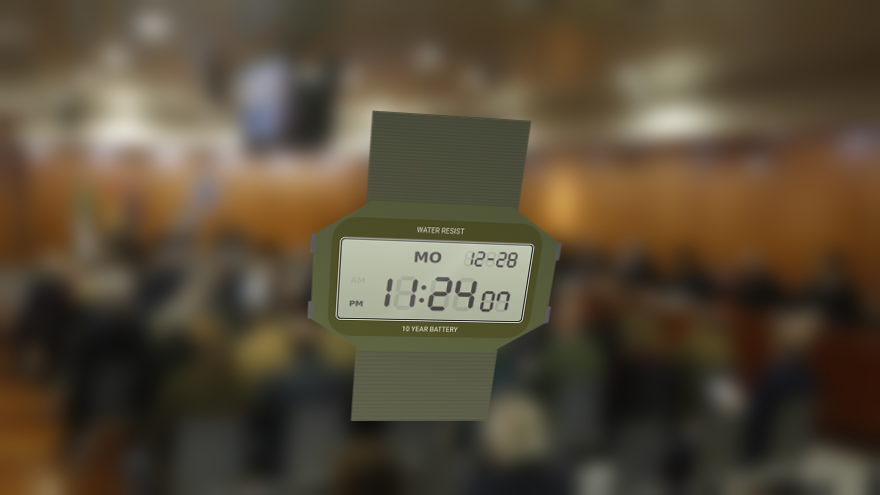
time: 11:24:07
